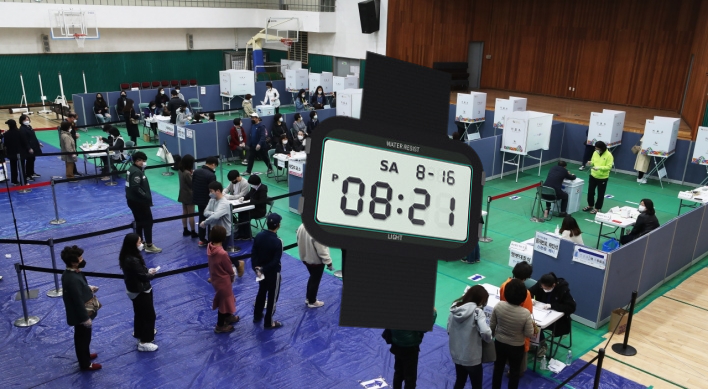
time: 8:21
